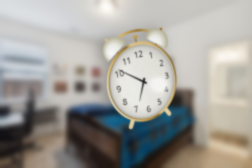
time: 6:51
